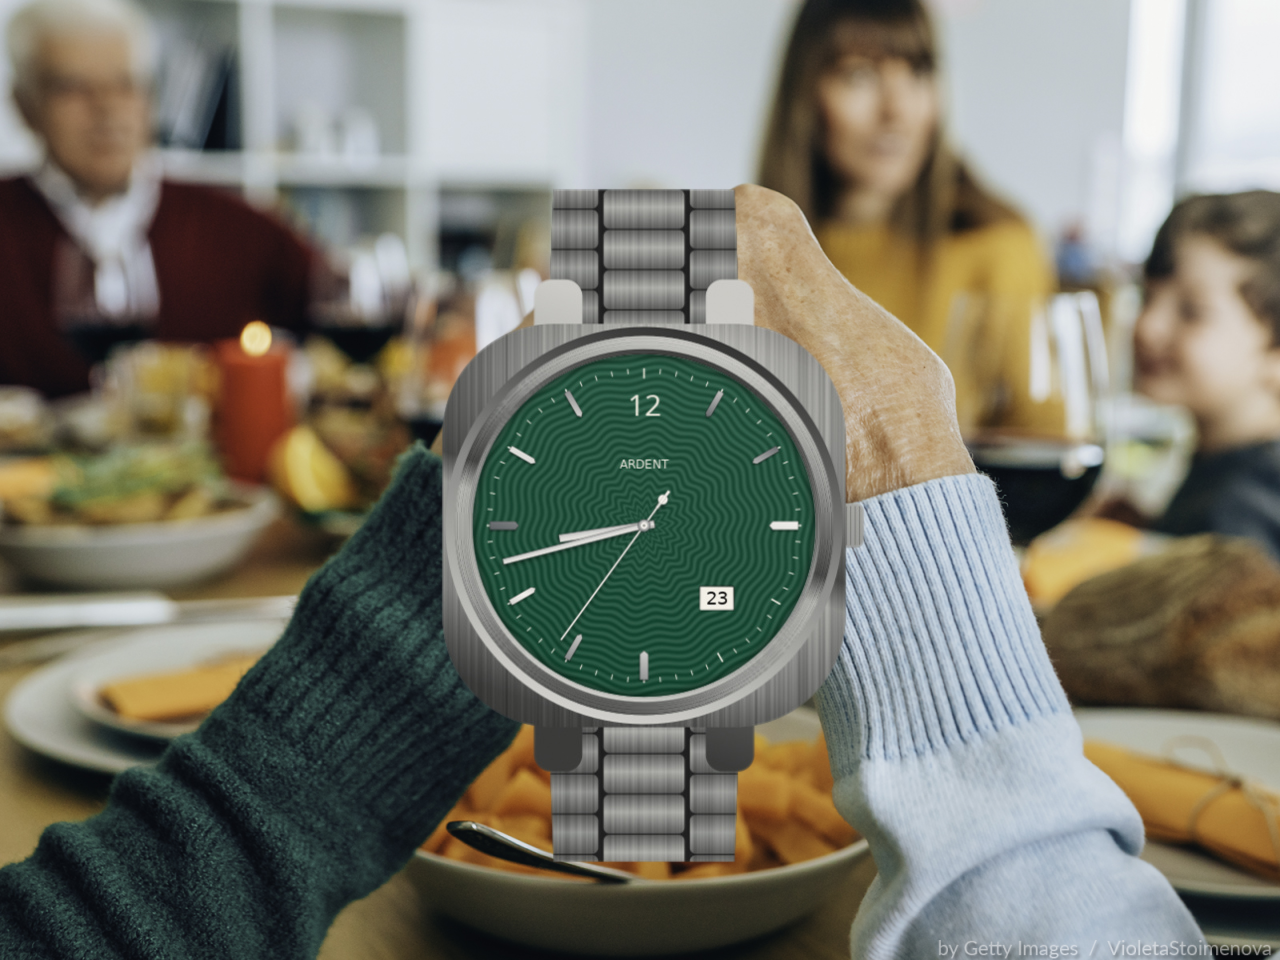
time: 8:42:36
